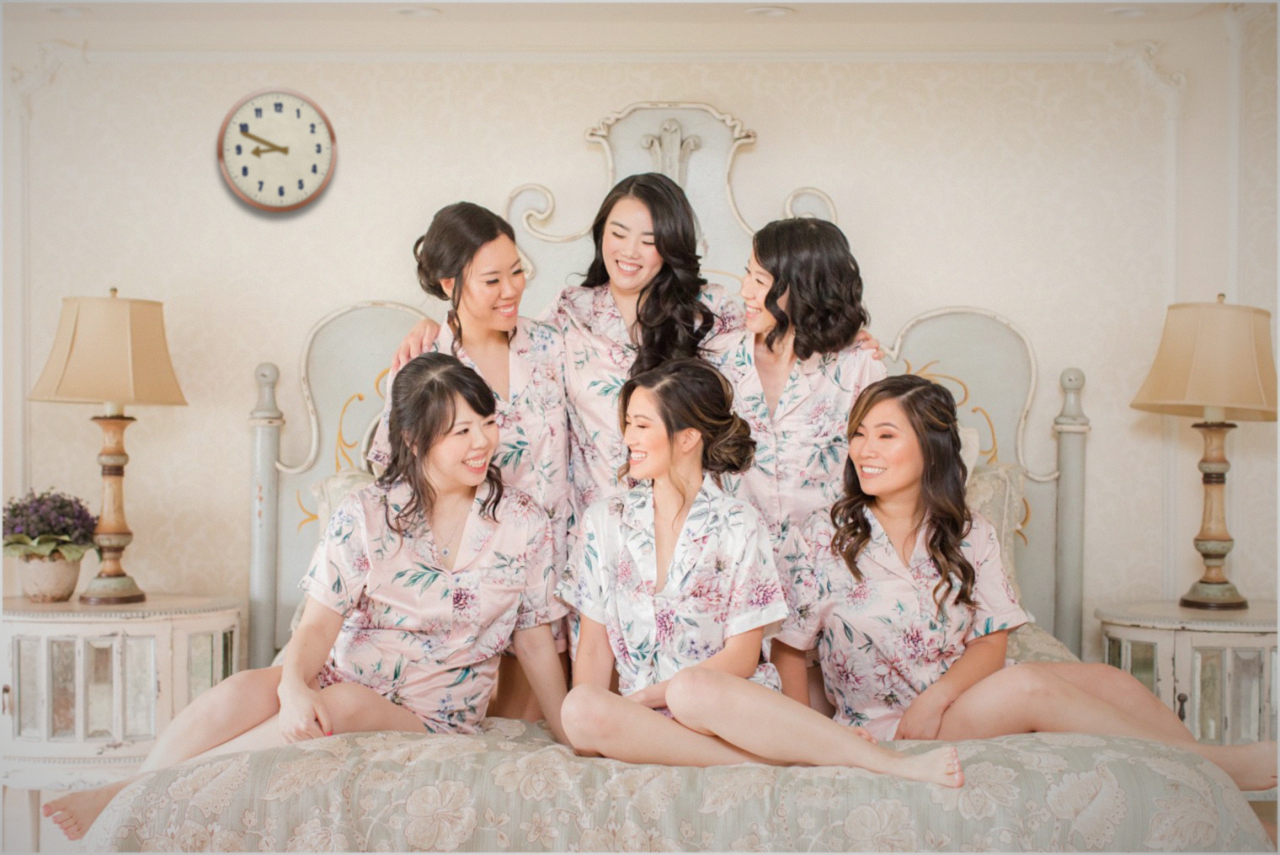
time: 8:49
